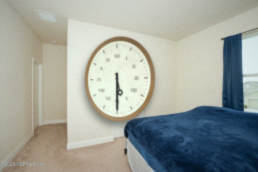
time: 5:30
